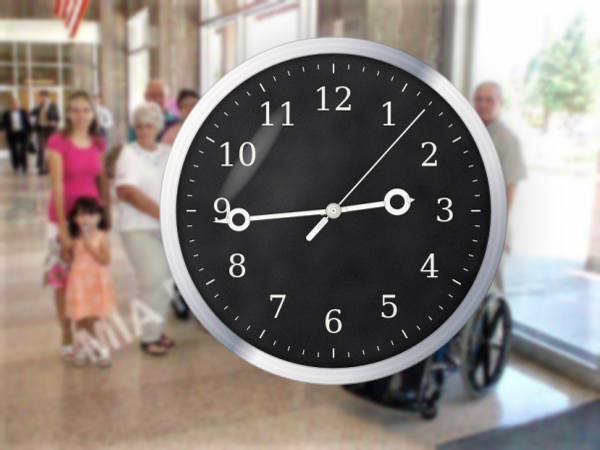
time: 2:44:07
